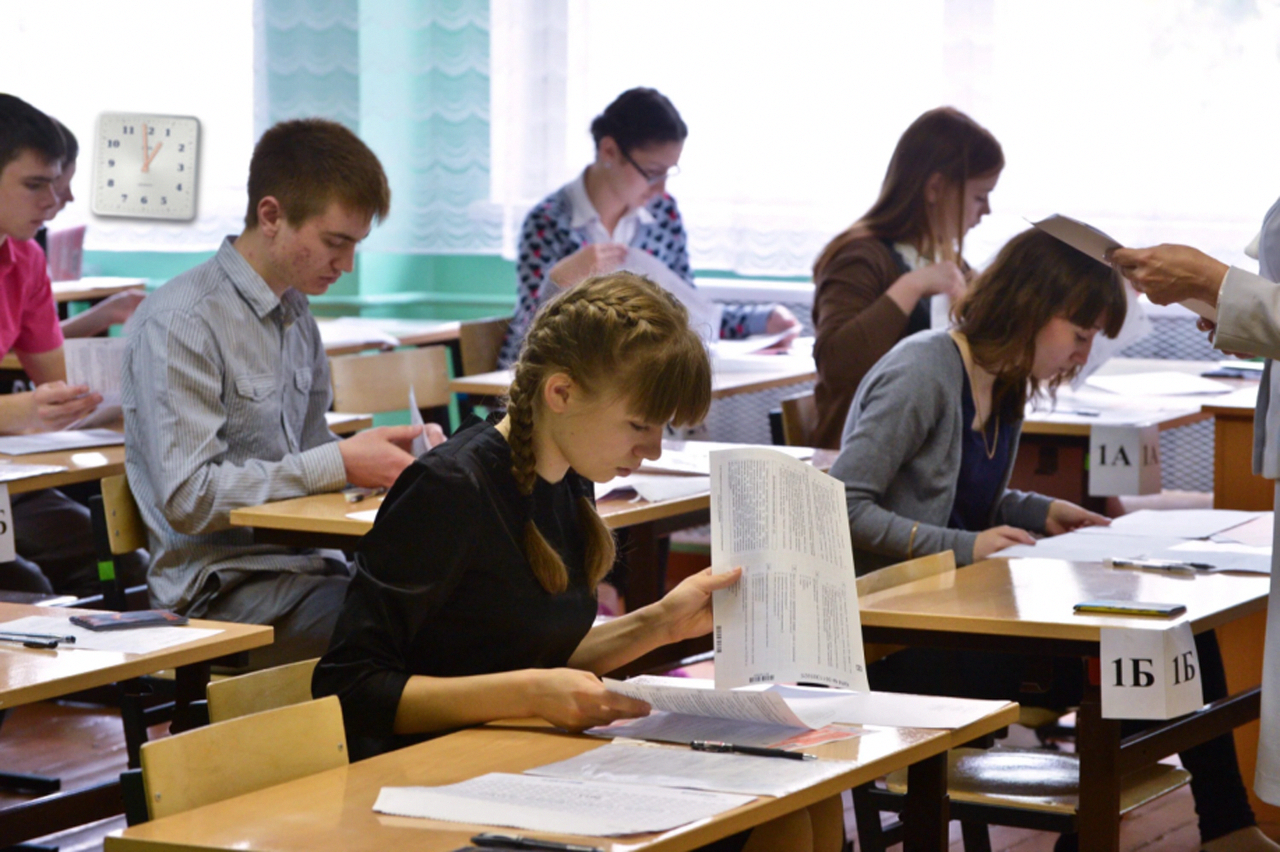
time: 12:59
